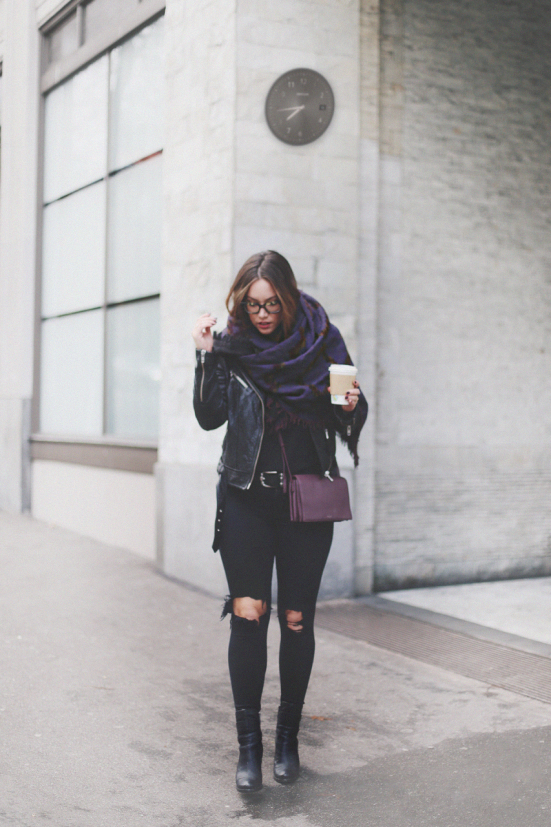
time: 7:44
